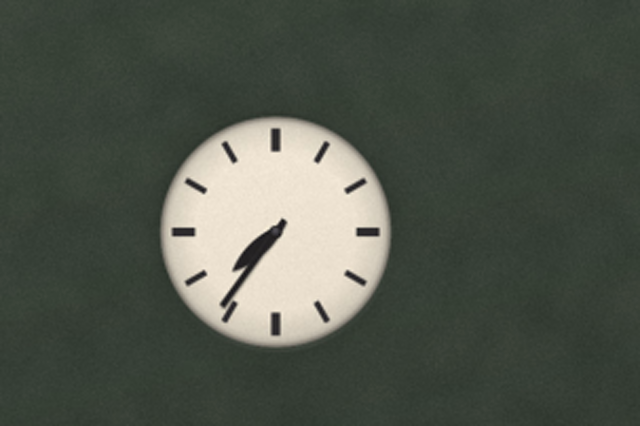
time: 7:36
